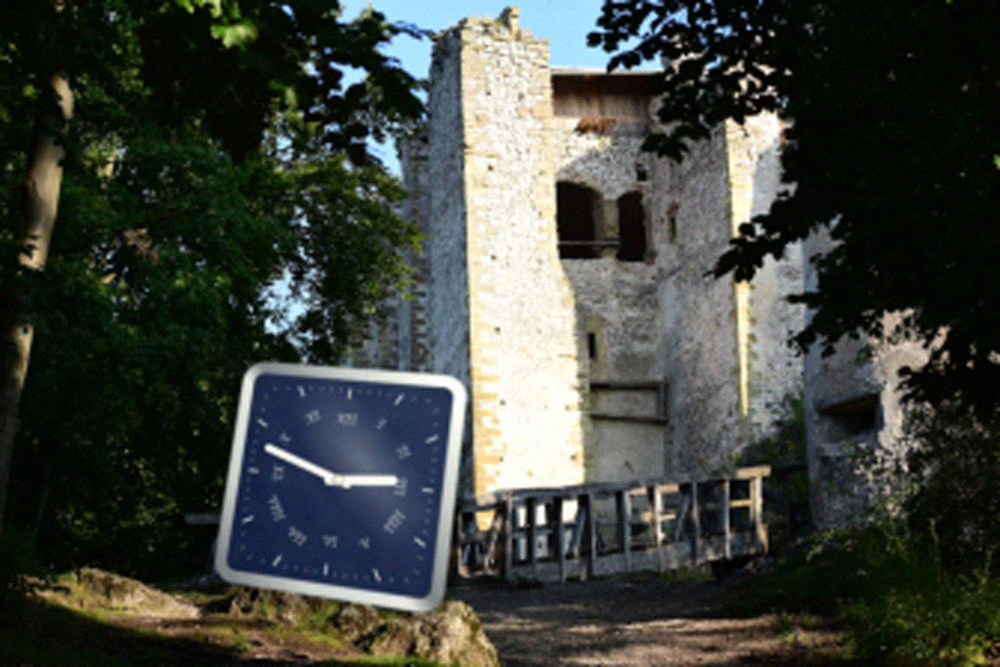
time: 2:48
